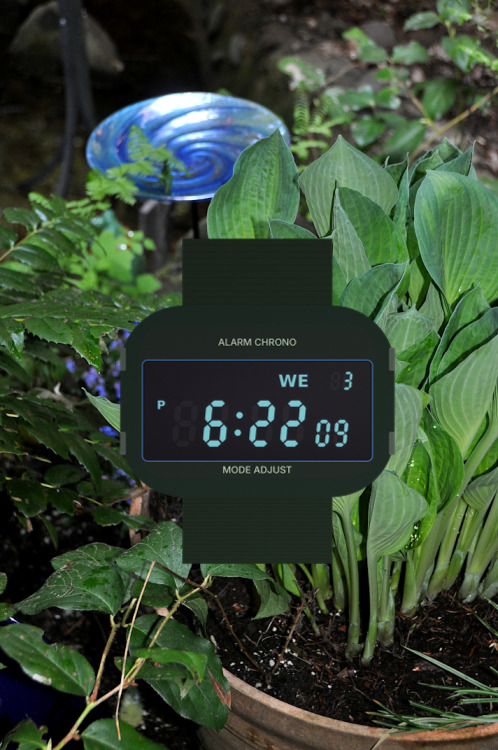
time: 6:22:09
